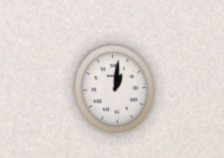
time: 1:02
